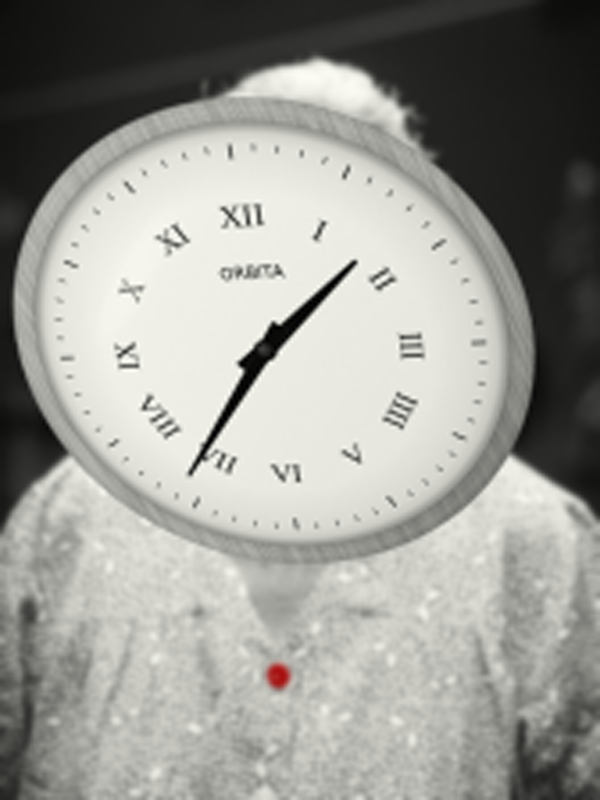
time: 1:36
